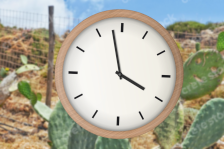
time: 3:58
